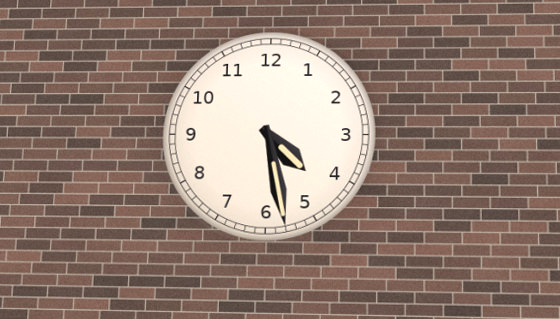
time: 4:28
